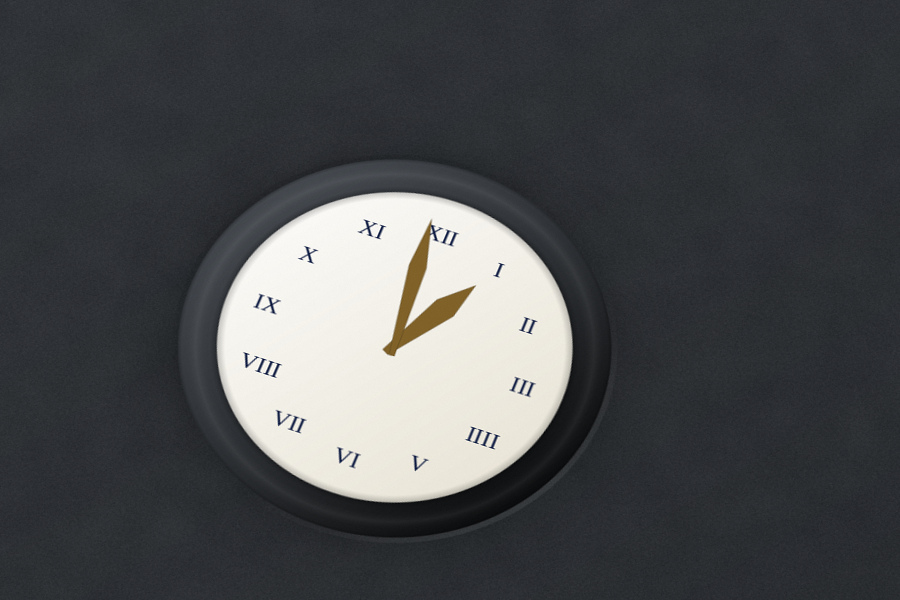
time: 12:59
